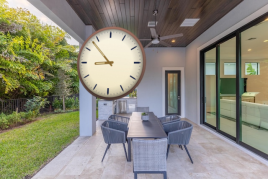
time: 8:53
